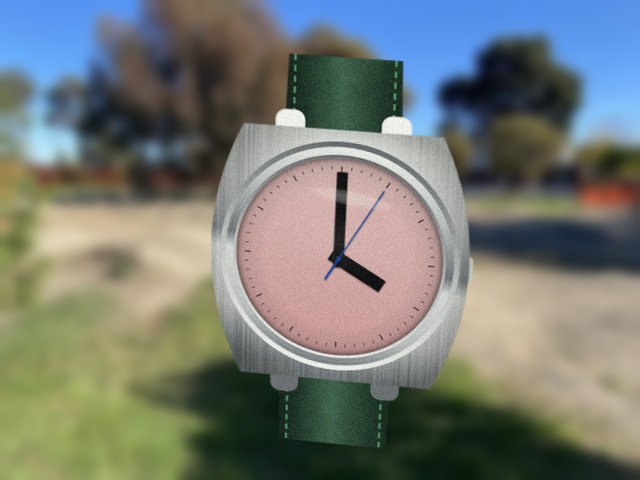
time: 4:00:05
